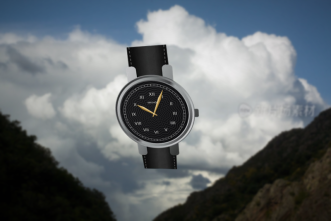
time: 10:04
